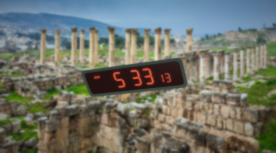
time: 5:33:13
